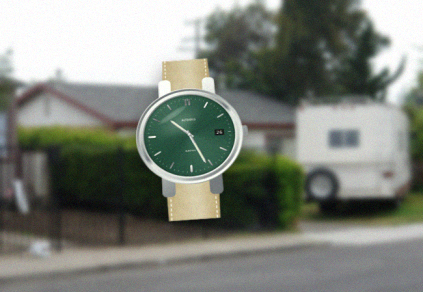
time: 10:26
